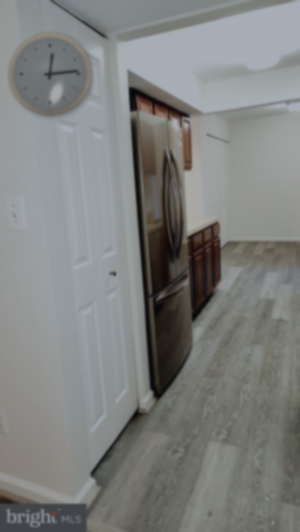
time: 12:14
